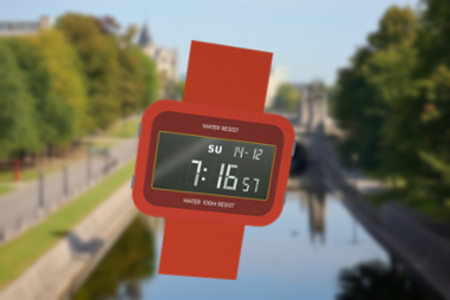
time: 7:16:57
